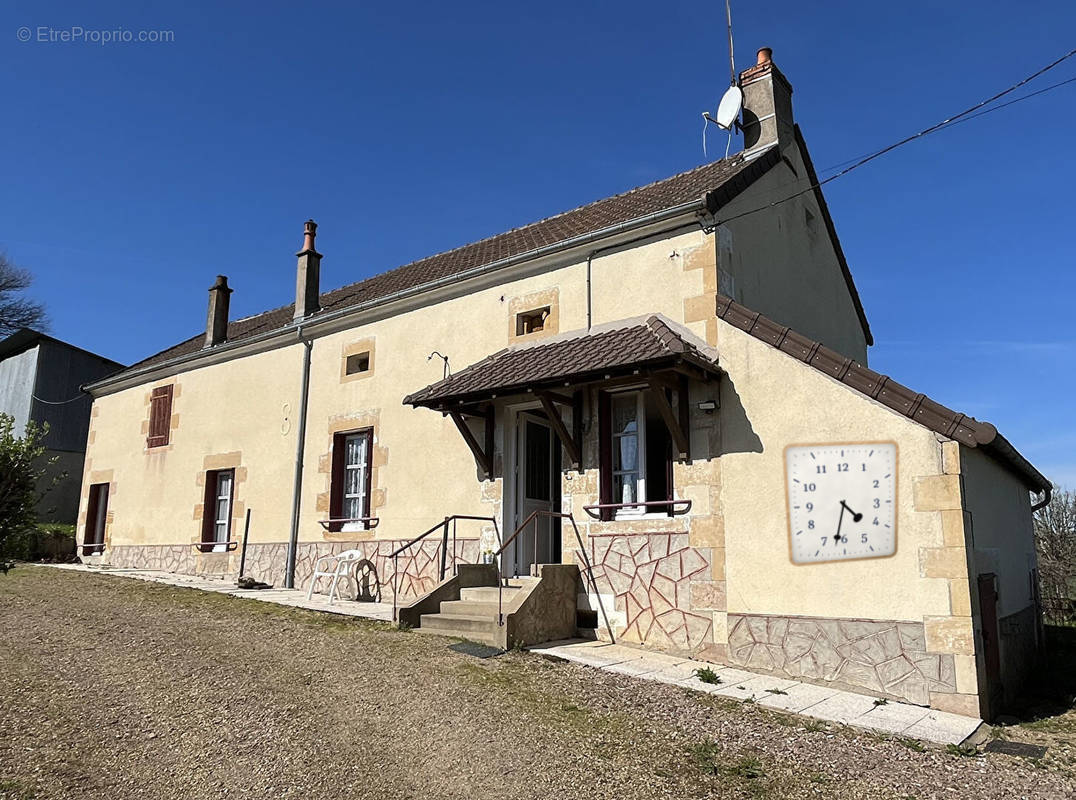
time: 4:32
